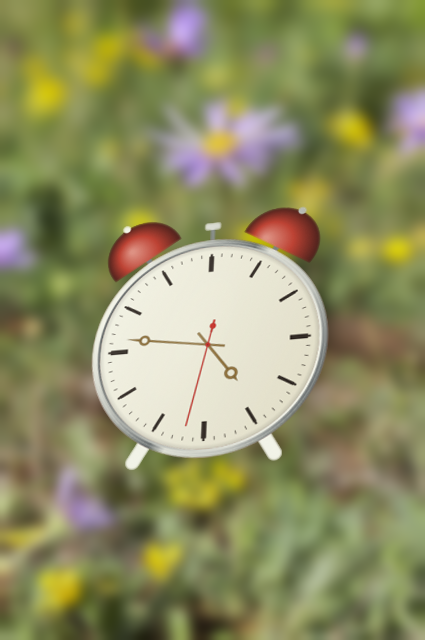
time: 4:46:32
